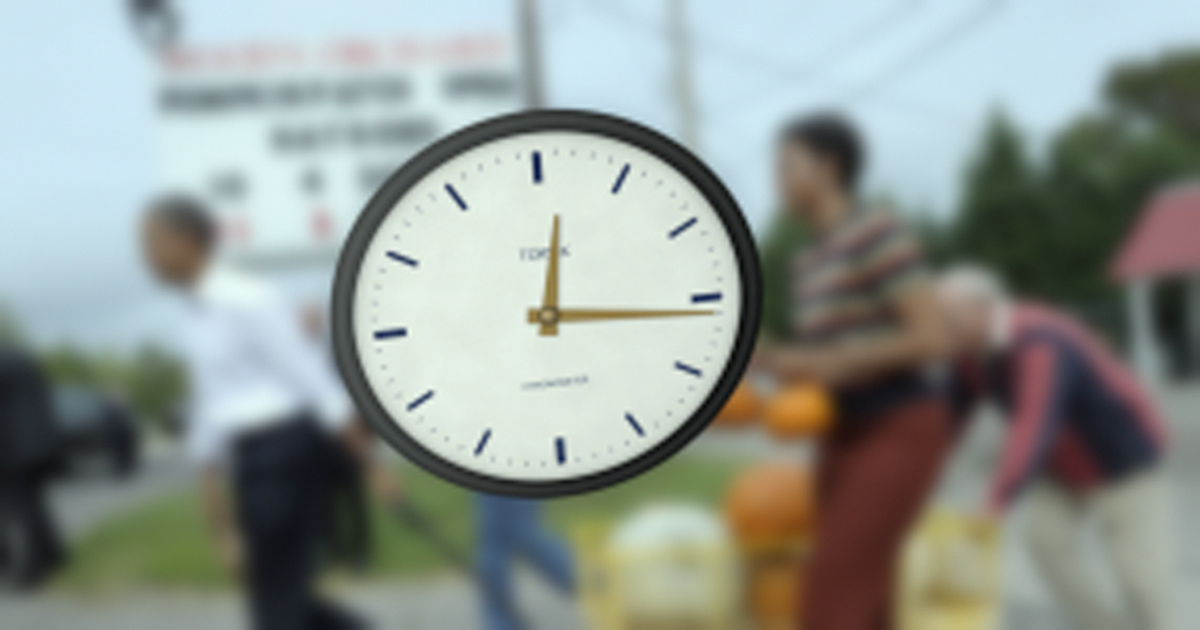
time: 12:16
